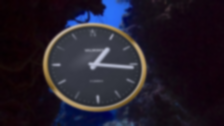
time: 1:16
